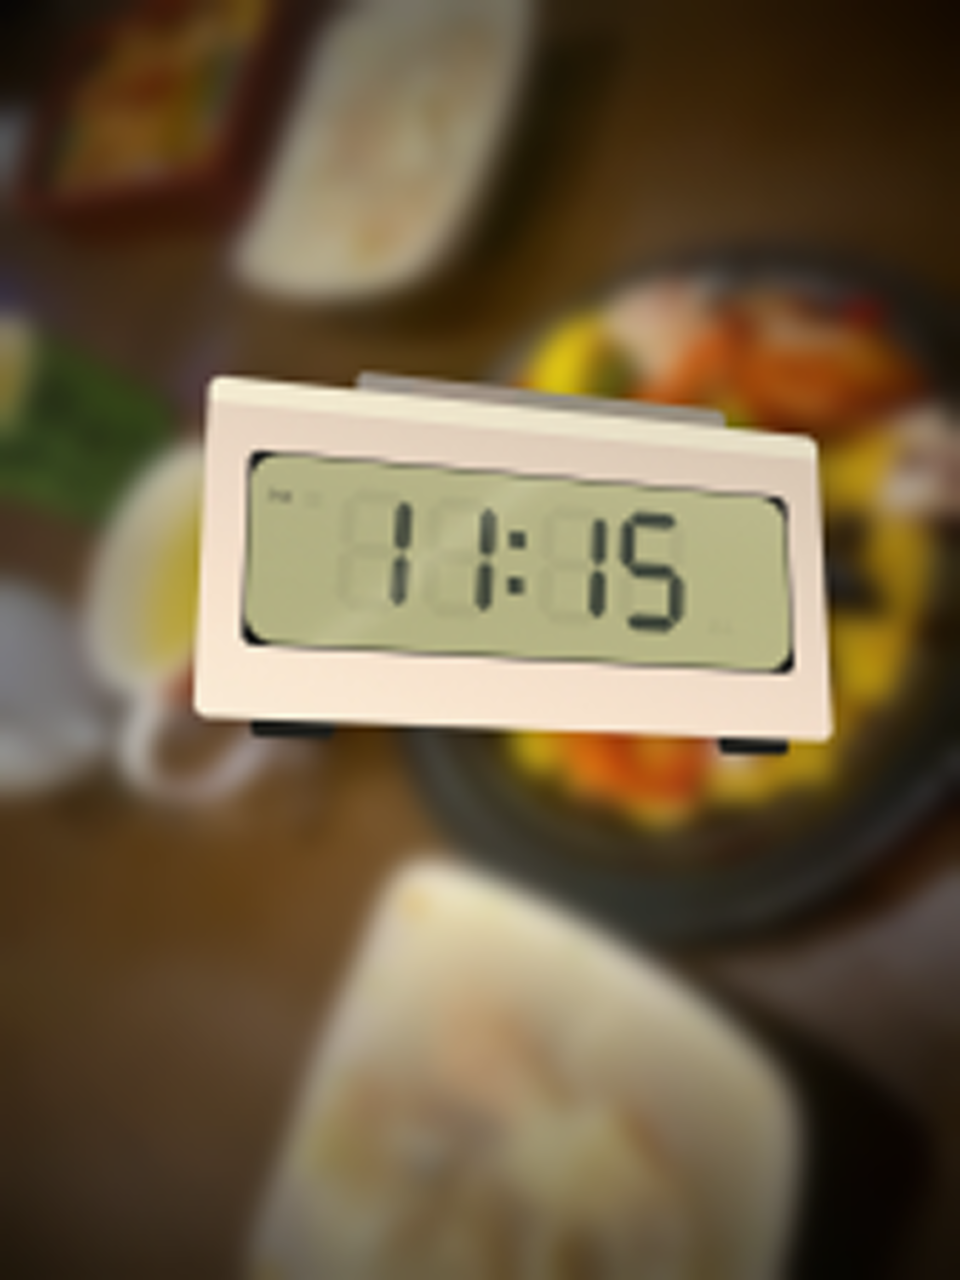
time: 11:15
